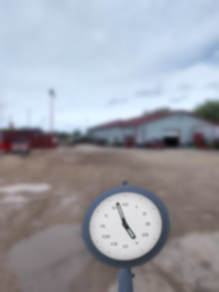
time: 4:57
